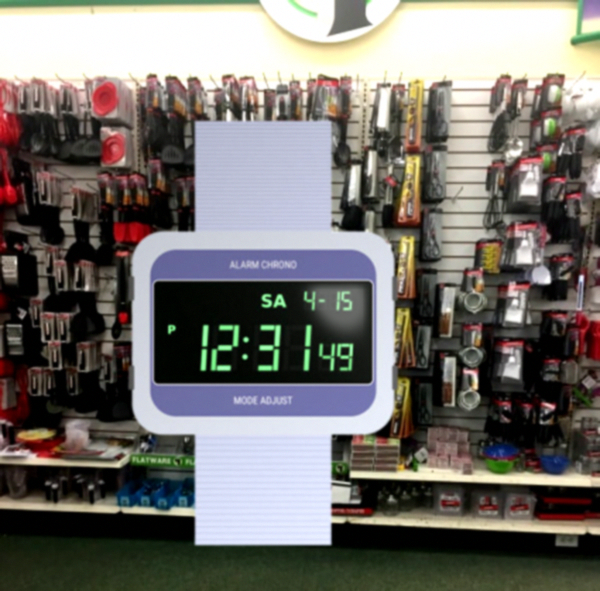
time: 12:31:49
